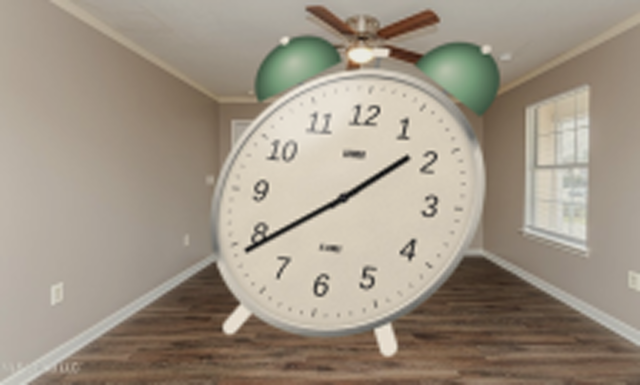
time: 1:39
